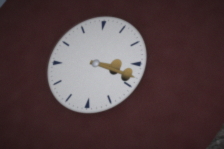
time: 3:18
